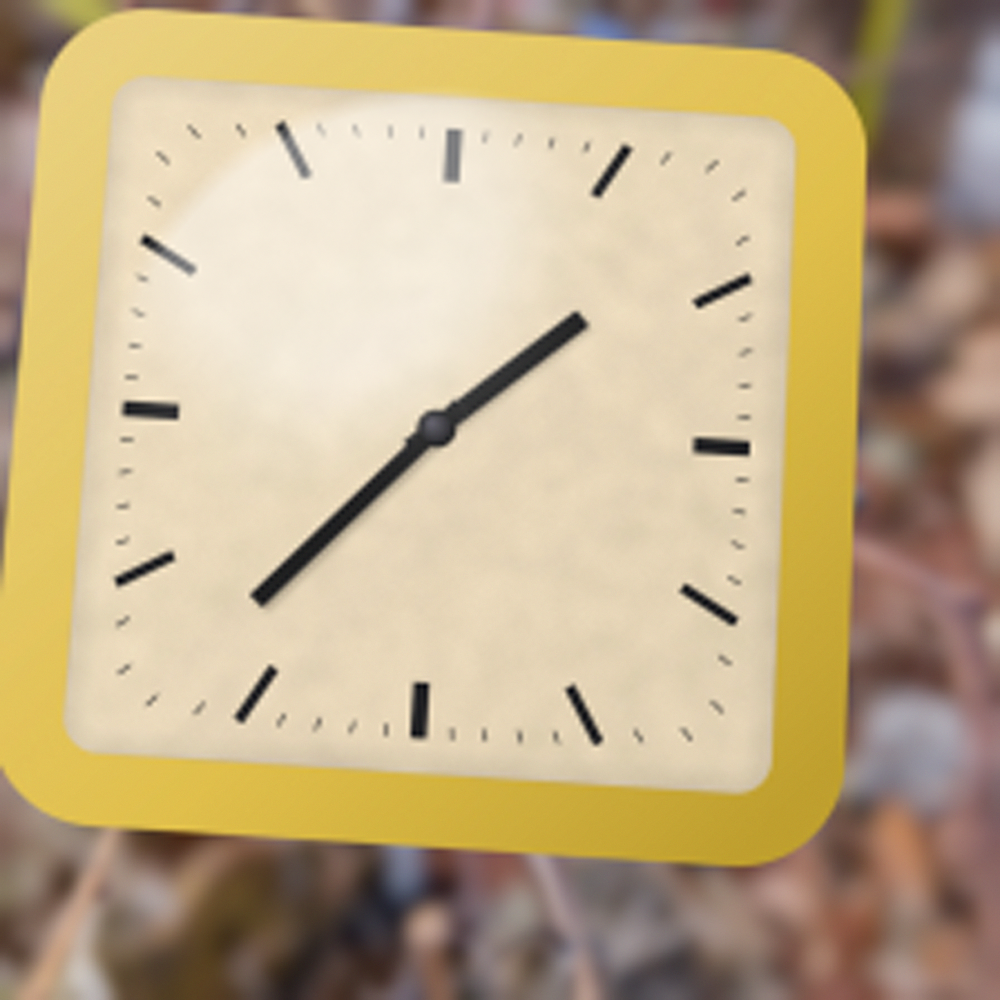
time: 1:37
